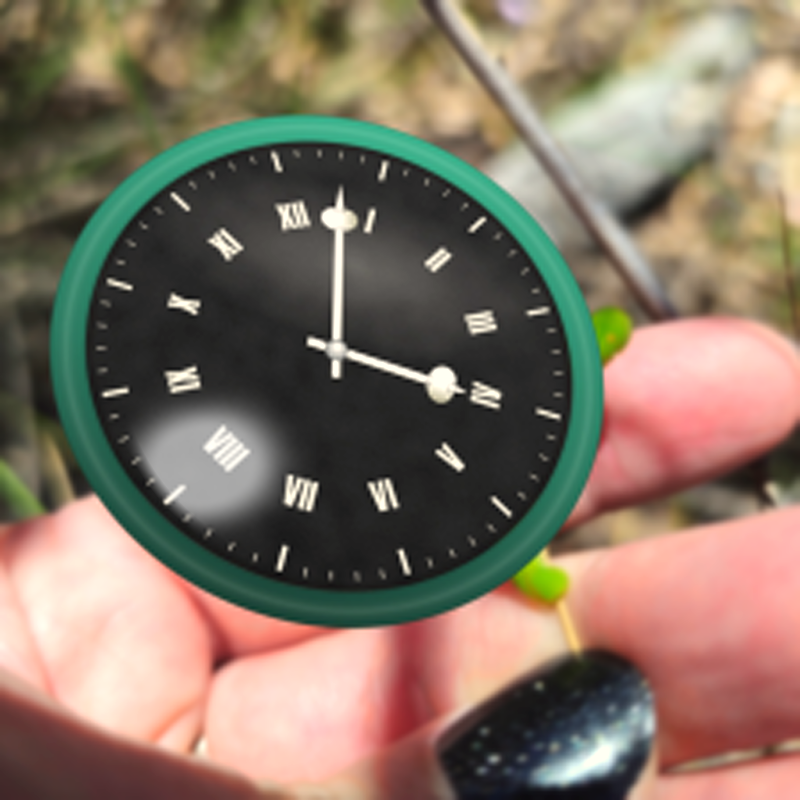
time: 4:03
